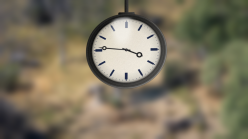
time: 3:46
